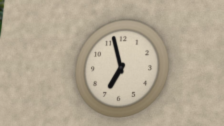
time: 6:57
